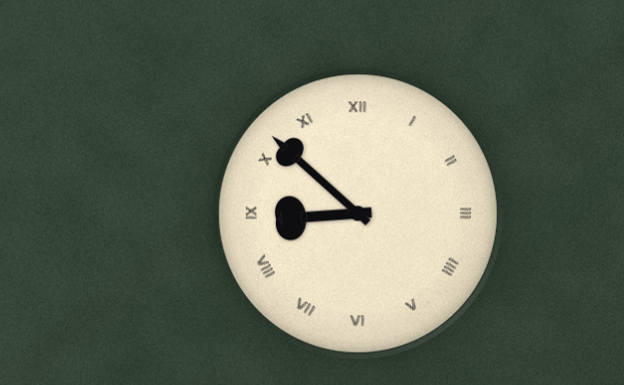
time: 8:52
